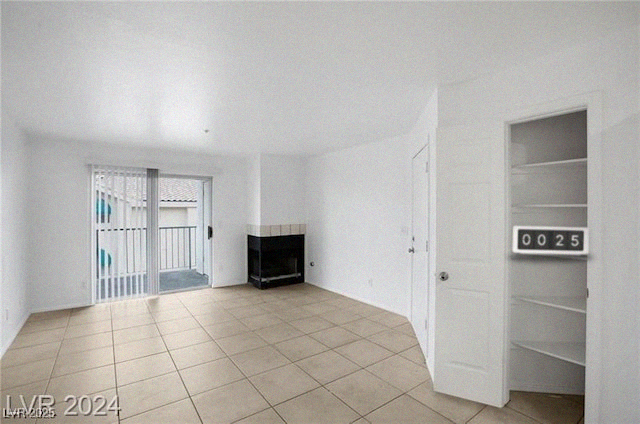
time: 0:25
